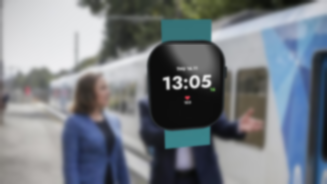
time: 13:05
